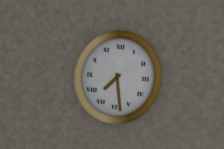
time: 7:28
